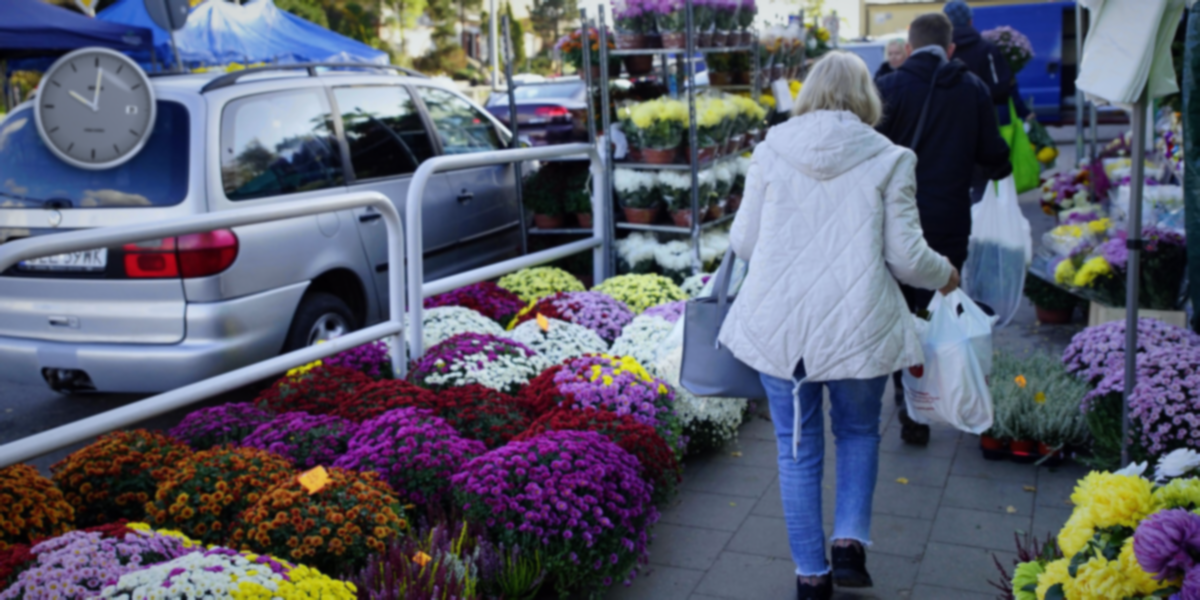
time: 10:01
